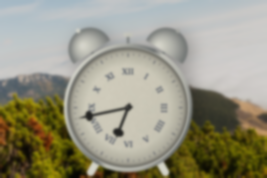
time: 6:43
